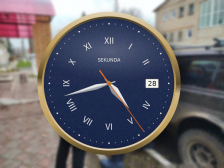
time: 4:42:24
